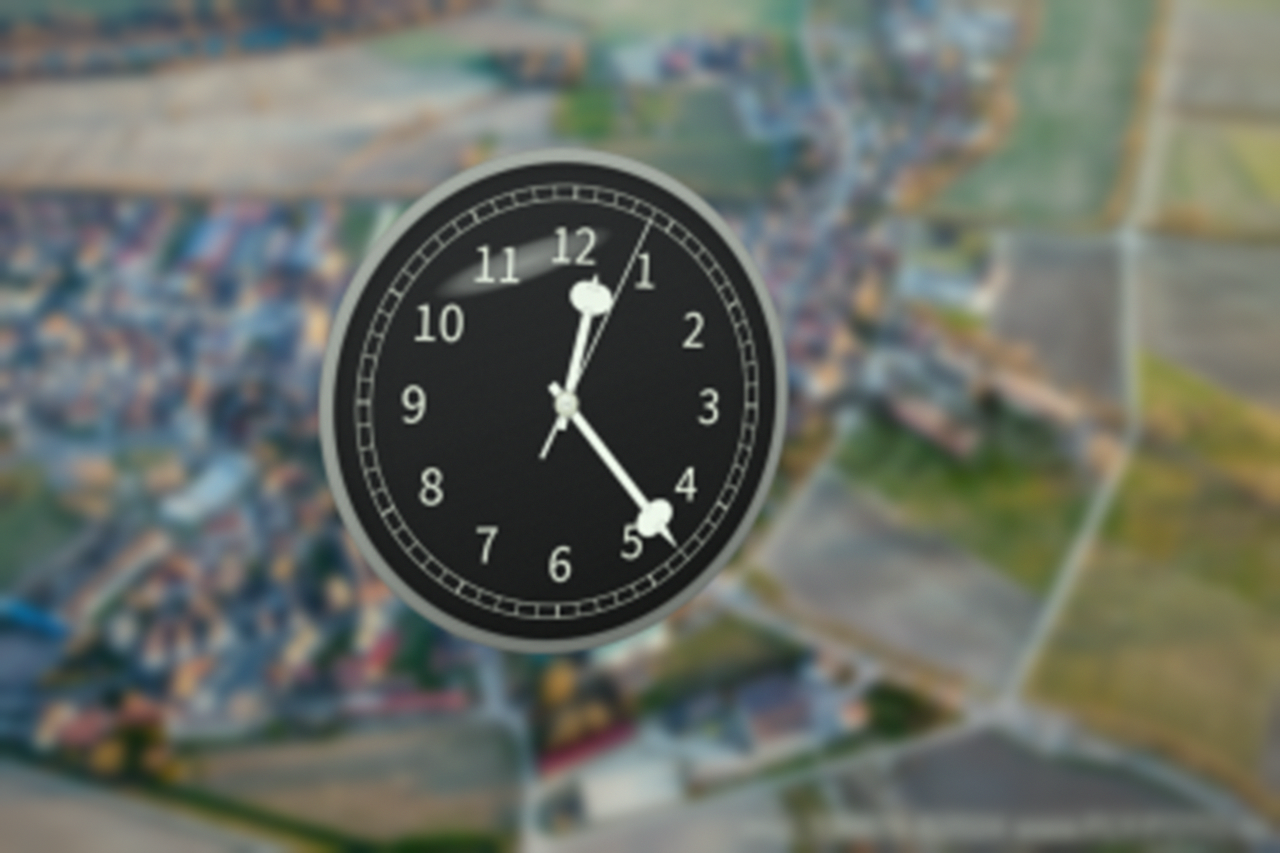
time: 12:23:04
